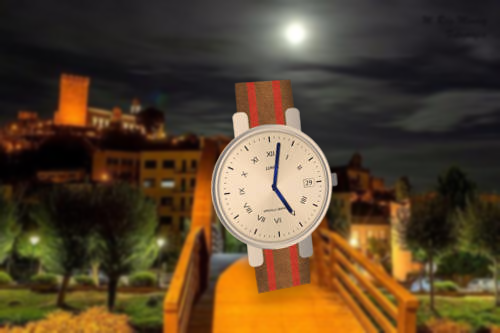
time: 5:02
